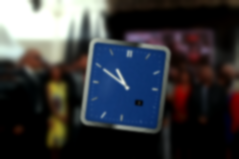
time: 10:50
